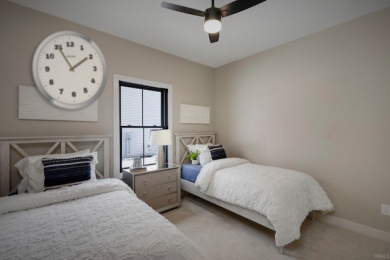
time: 1:55
